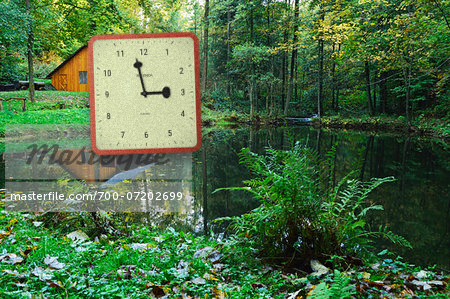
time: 2:58
